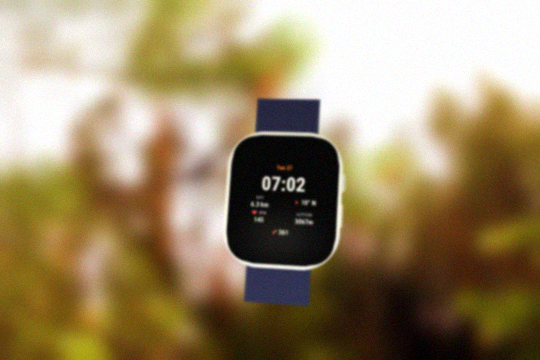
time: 7:02
